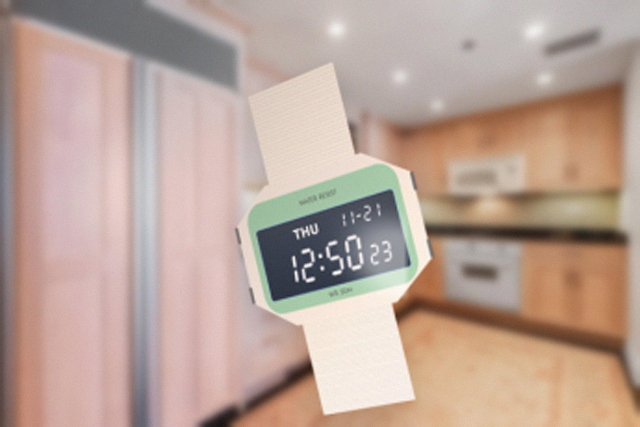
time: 12:50:23
